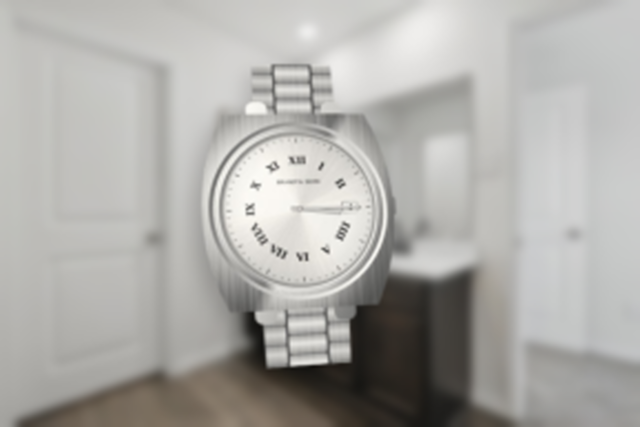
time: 3:15
